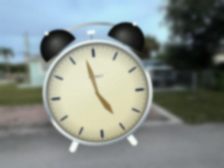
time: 4:58
